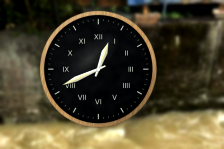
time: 12:41
